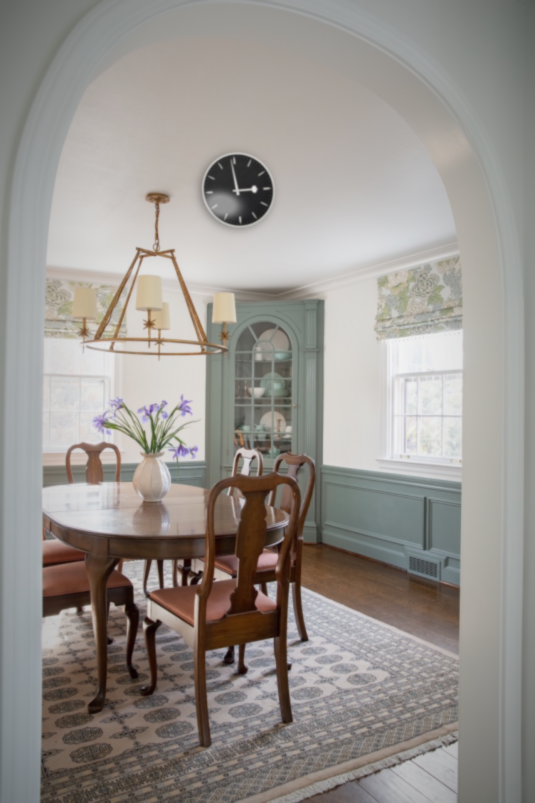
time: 2:59
